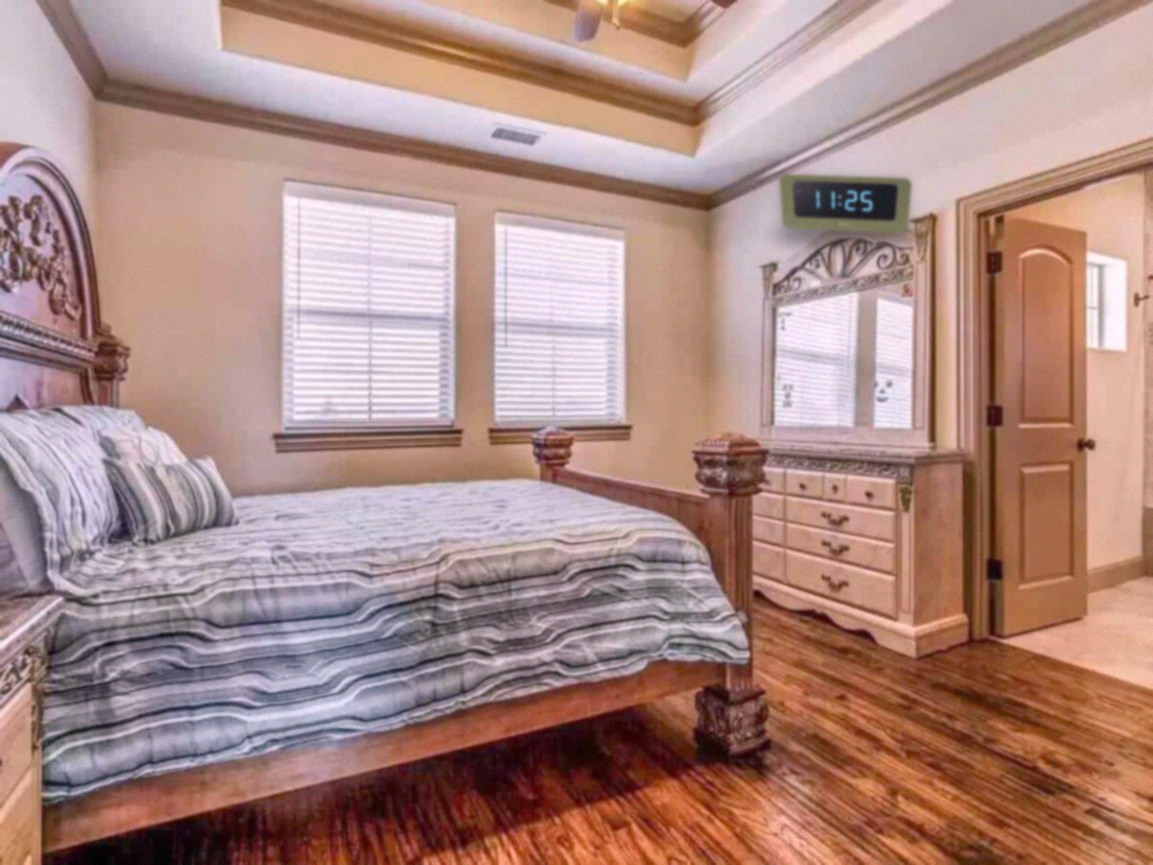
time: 11:25
